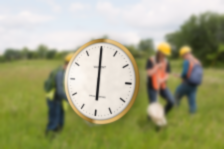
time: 6:00
